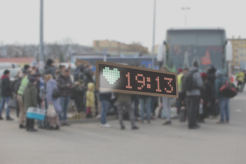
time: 19:13
